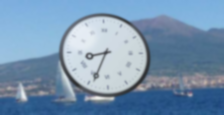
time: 8:34
